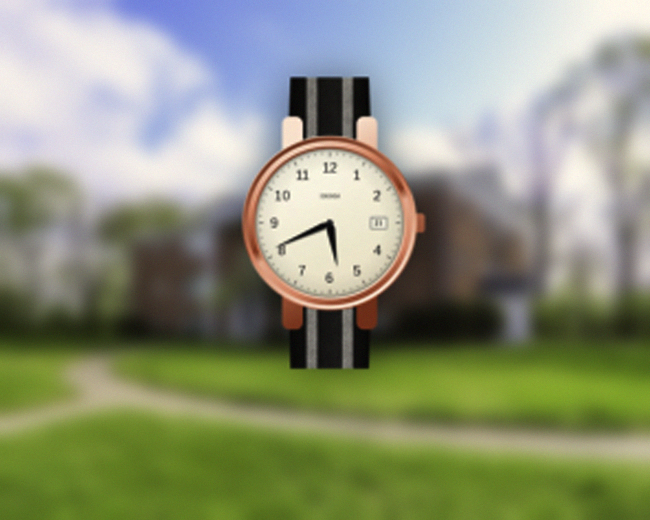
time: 5:41
